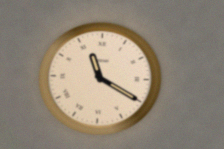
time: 11:20
